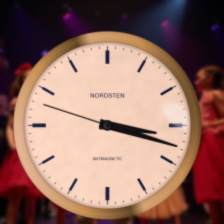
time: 3:17:48
